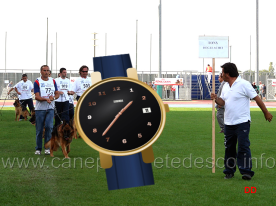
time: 1:37
